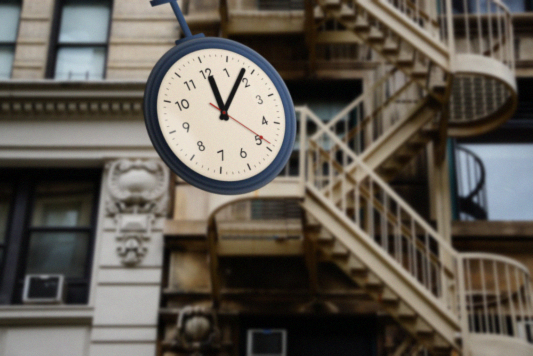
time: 12:08:24
